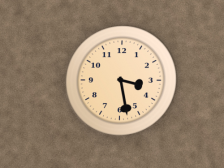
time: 3:28
